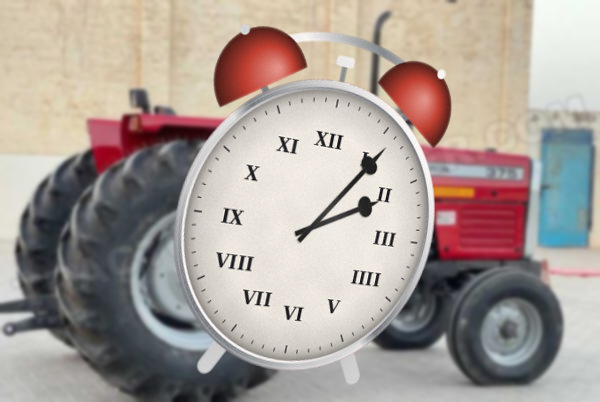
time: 2:06
